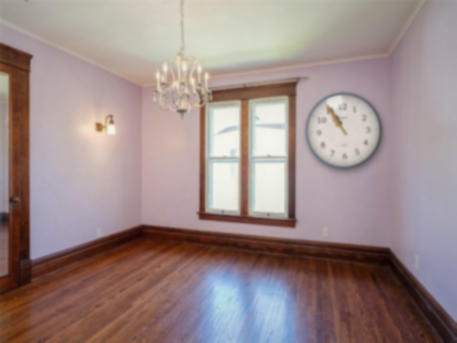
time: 10:55
